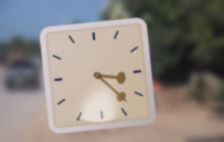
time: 3:23
